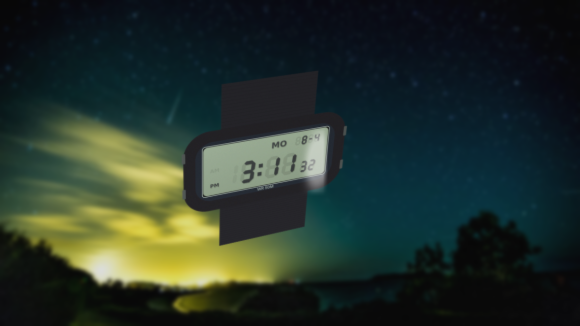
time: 3:11:32
